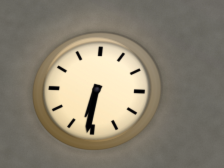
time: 6:31
